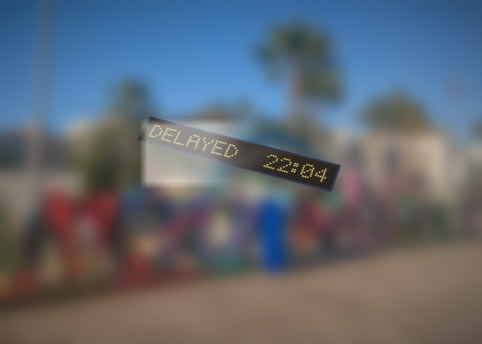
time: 22:04
